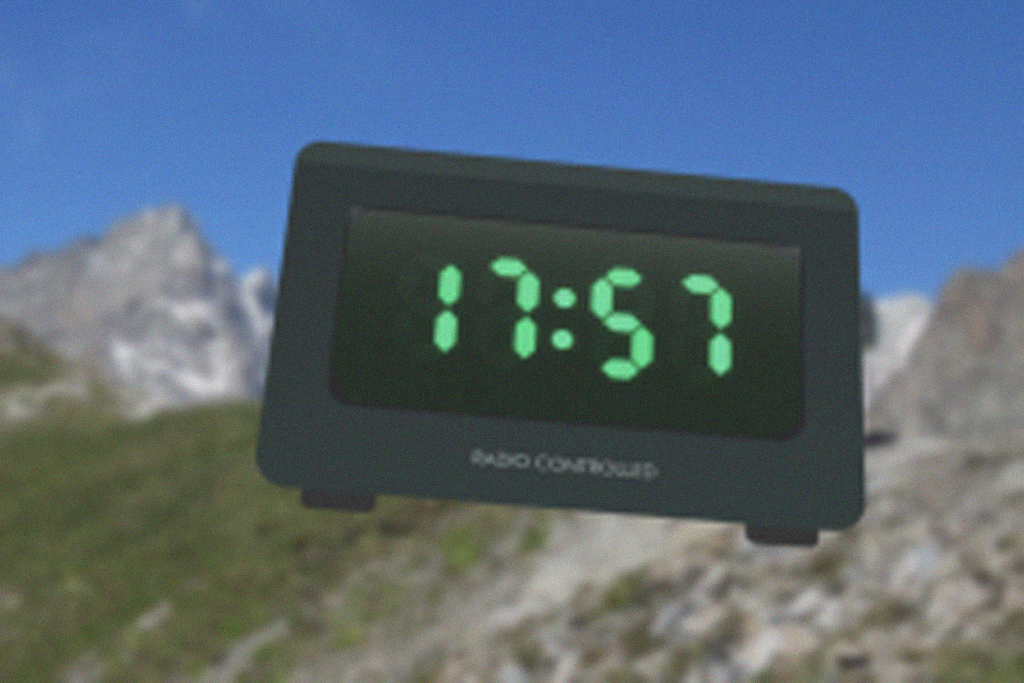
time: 17:57
